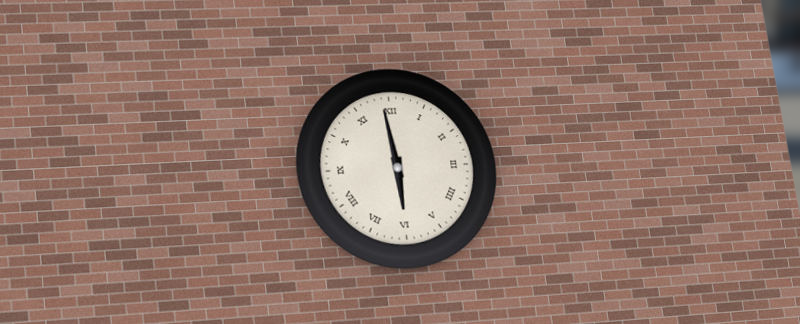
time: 5:59
